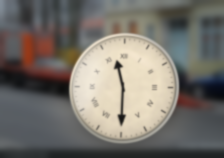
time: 11:30
